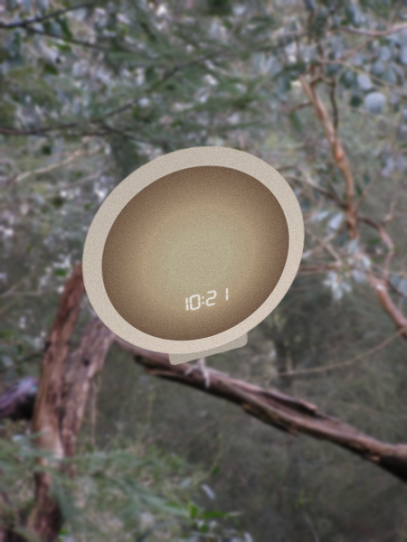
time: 10:21
